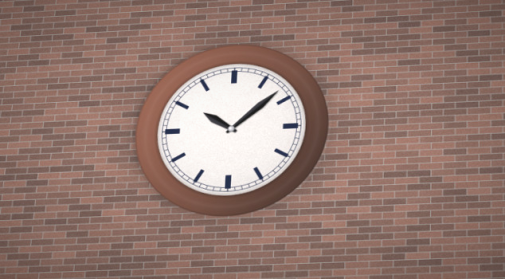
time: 10:08
